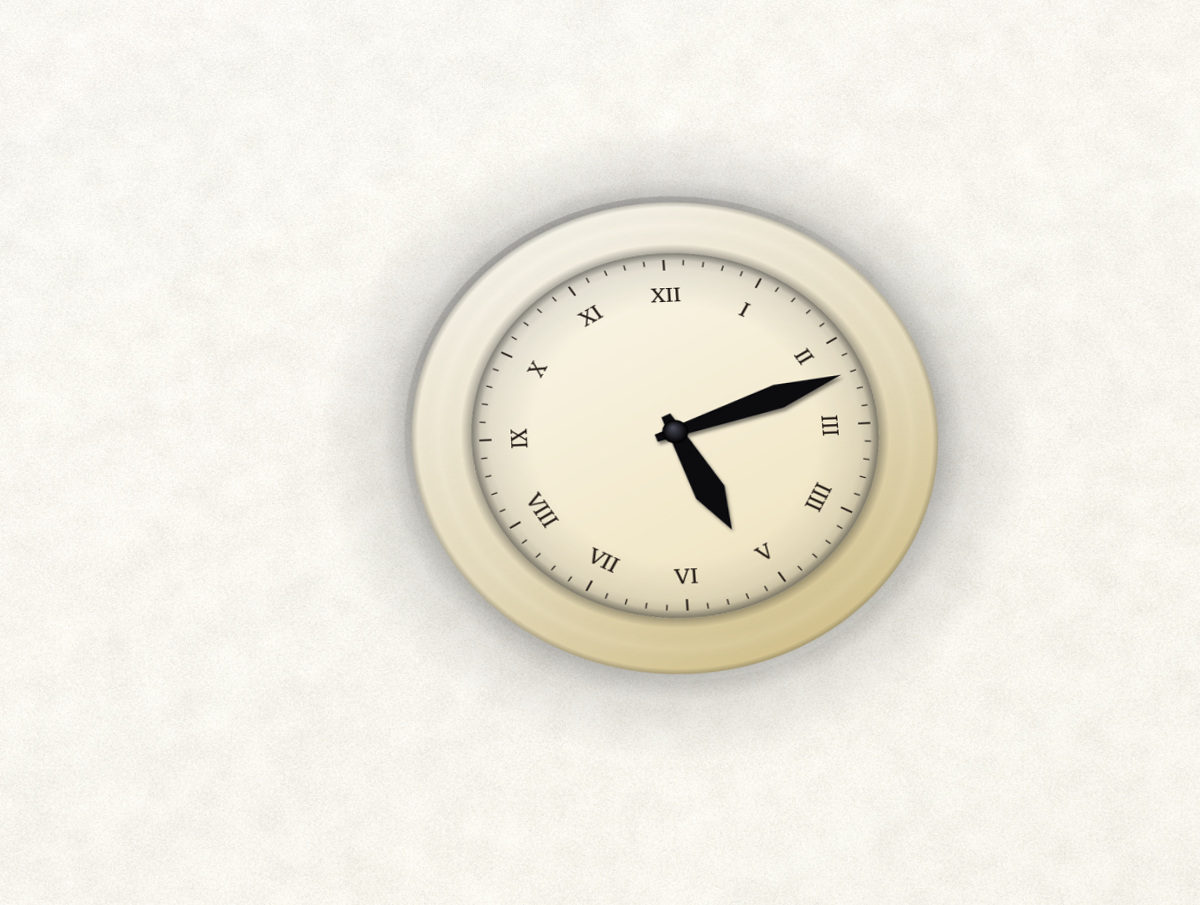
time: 5:12
